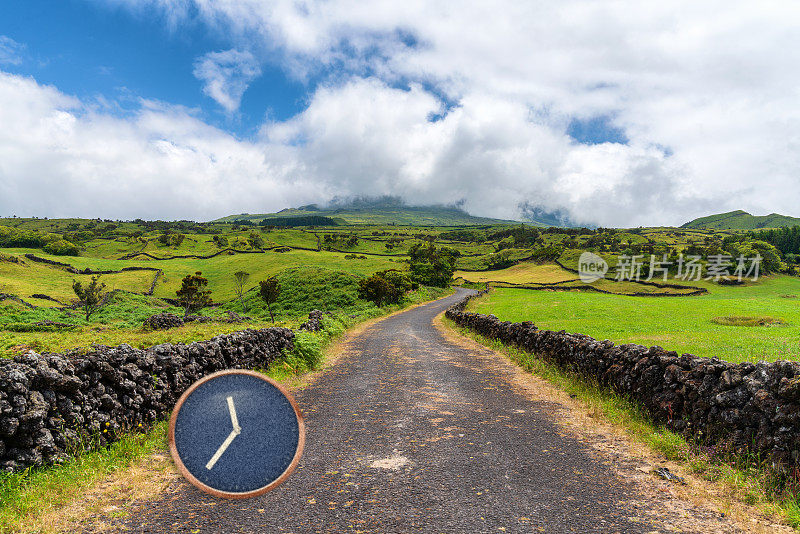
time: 11:36
